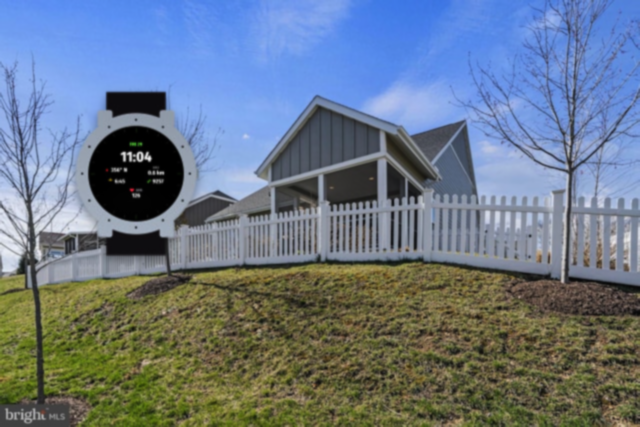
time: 11:04
